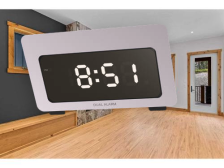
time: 8:51
